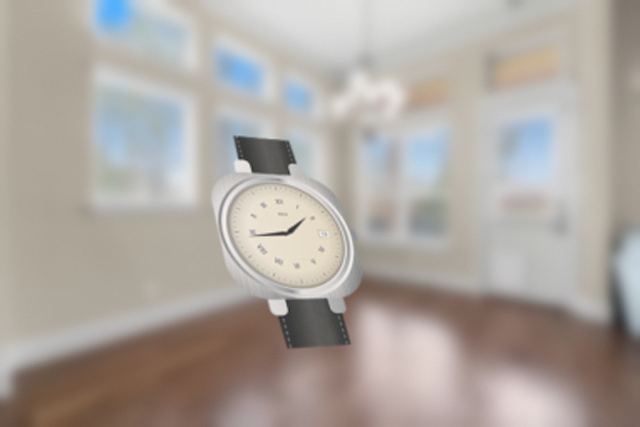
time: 1:44
